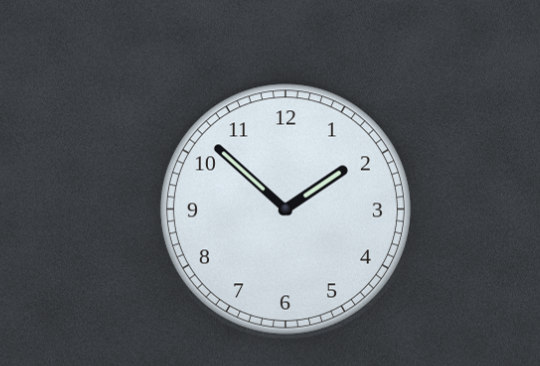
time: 1:52
